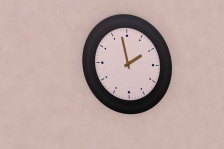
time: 1:58
